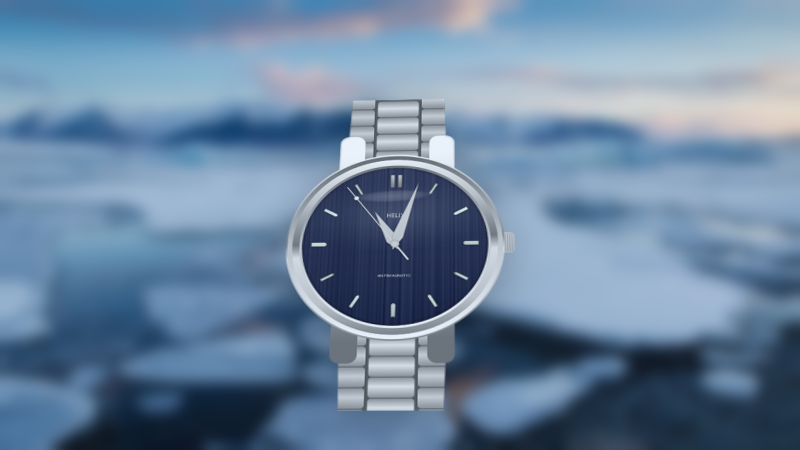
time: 11:02:54
